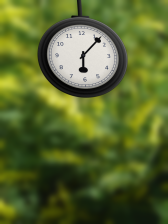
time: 6:07
